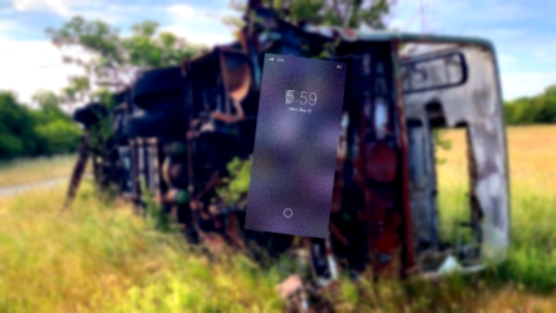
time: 5:59
